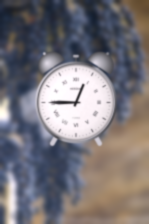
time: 12:45
